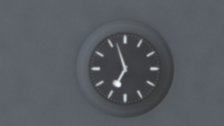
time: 6:57
